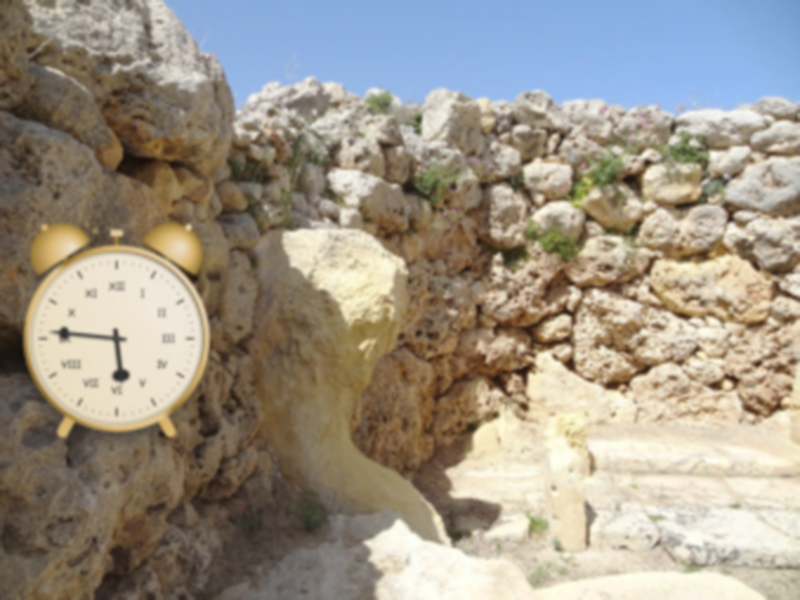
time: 5:46
